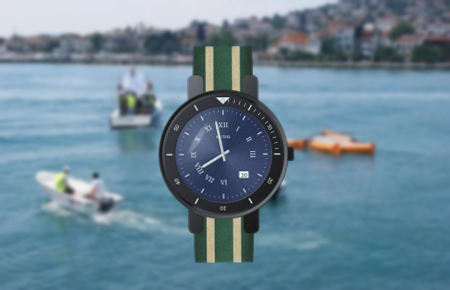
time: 7:58
